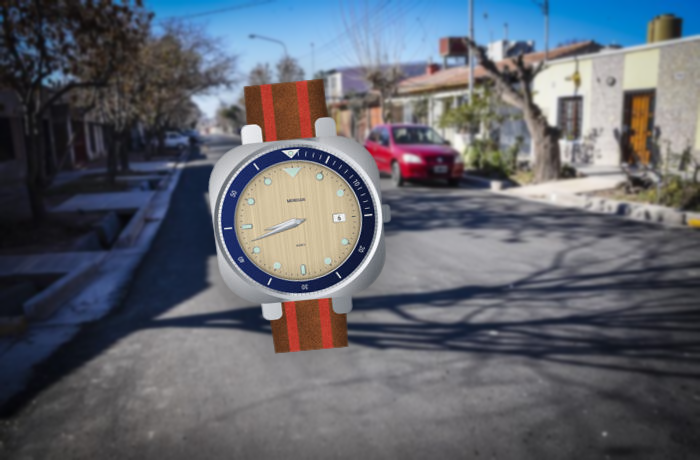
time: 8:42
